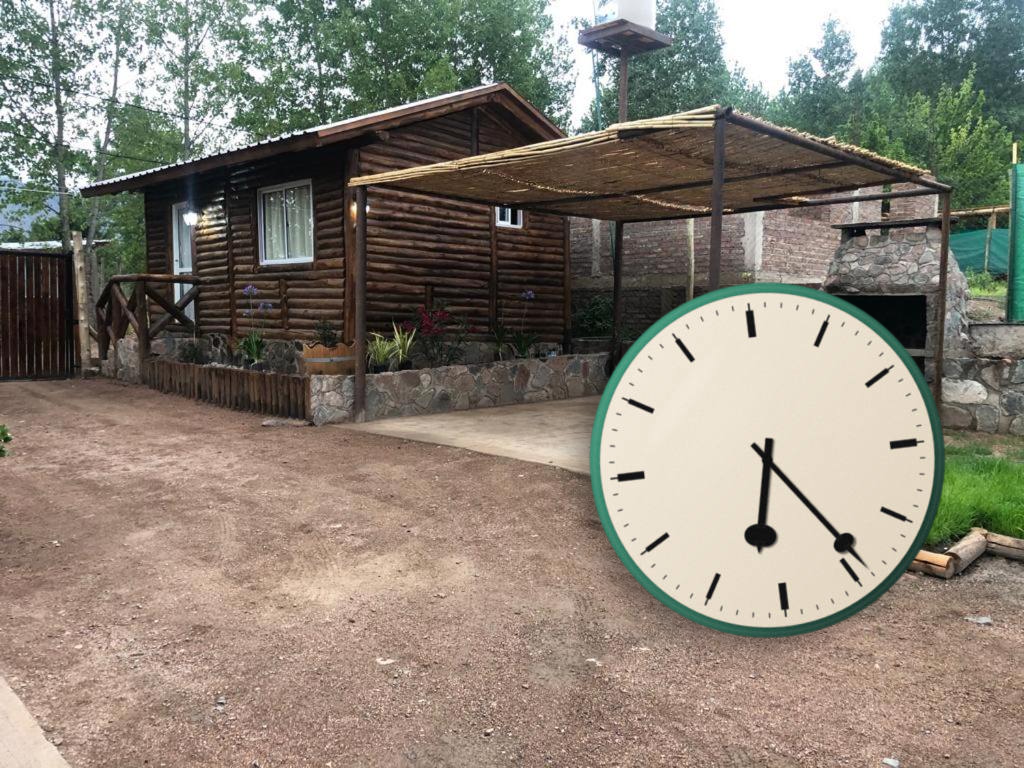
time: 6:24
